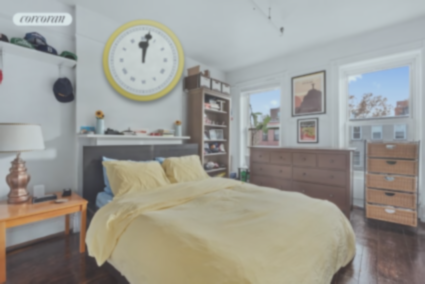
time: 12:02
